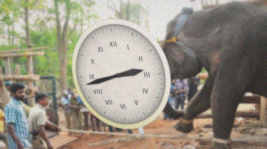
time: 2:43
